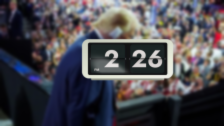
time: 2:26
